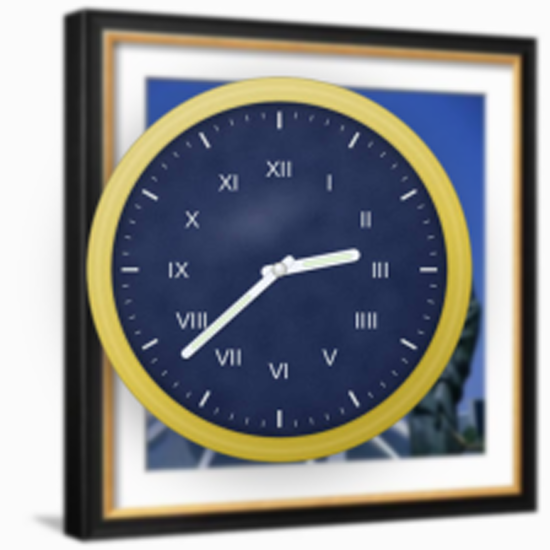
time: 2:38
